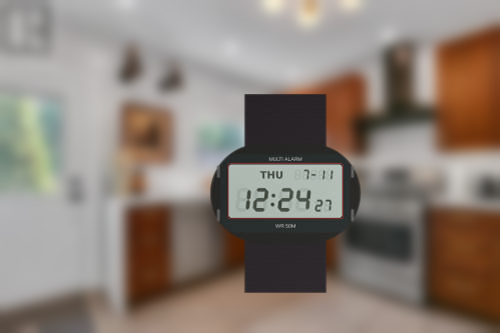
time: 12:24:27
